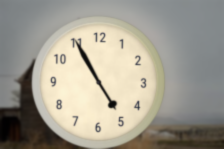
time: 4:55
